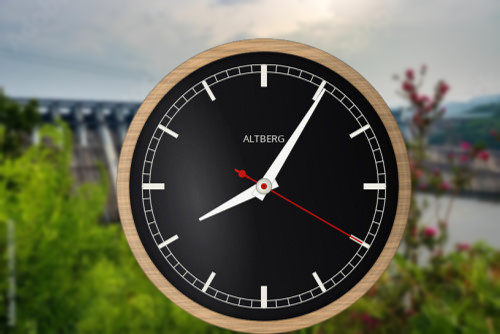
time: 8:05:20
